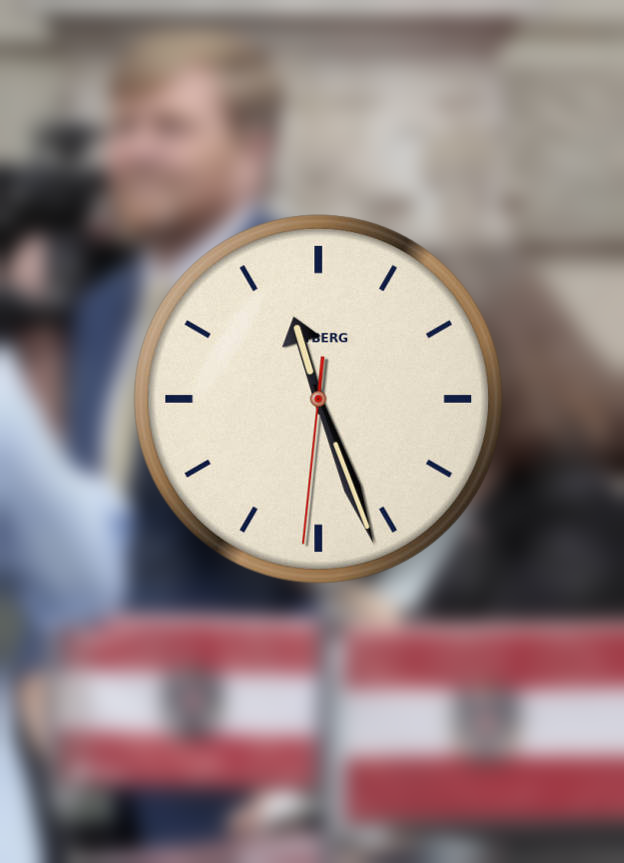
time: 11:26:31
